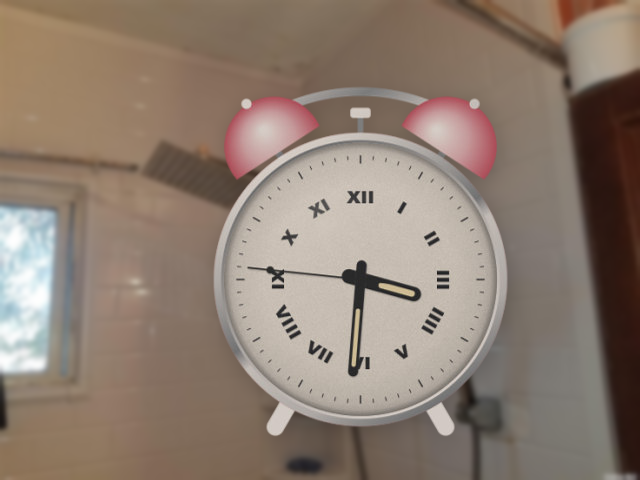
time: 3:30:46
